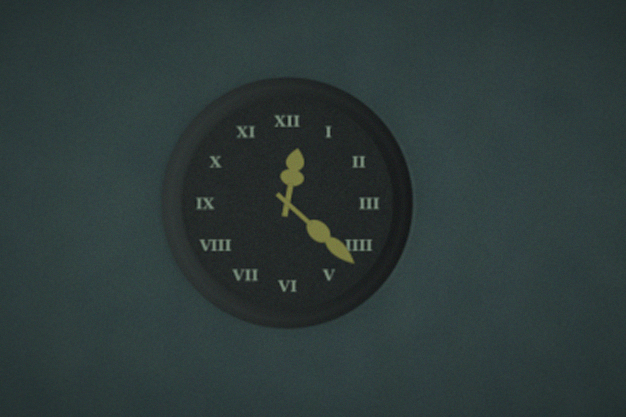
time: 12:22
